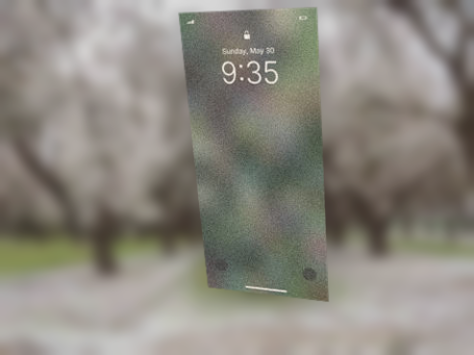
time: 9:35
